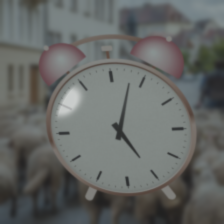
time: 5:03
